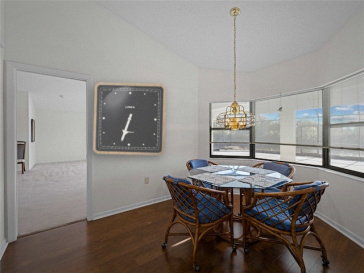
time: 6:33
